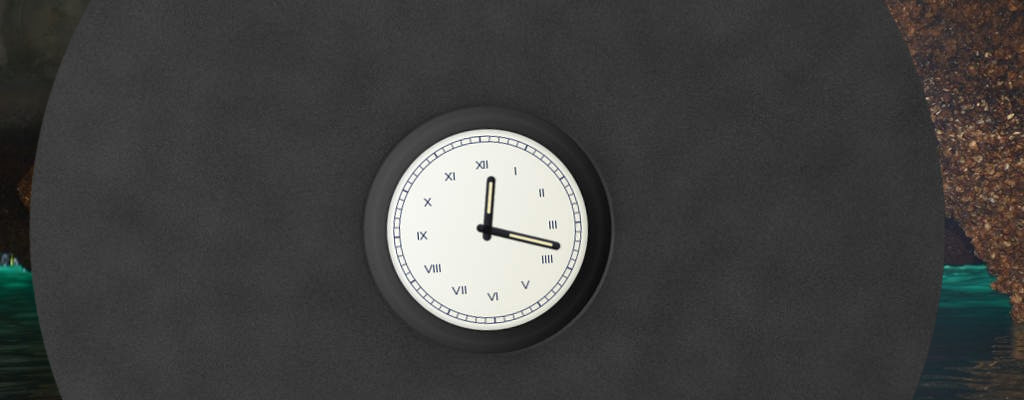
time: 12:18
